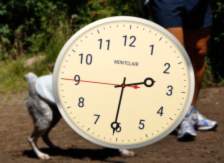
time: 2:30:45
